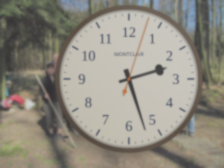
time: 2:27:03
